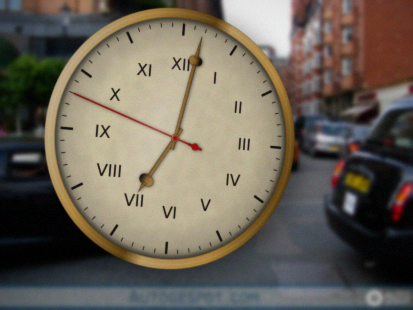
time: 7:01:48
